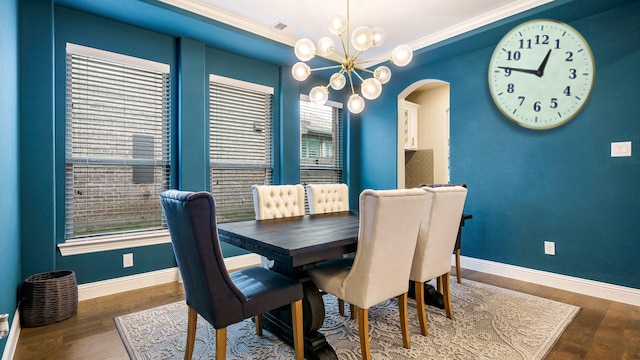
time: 12:46
